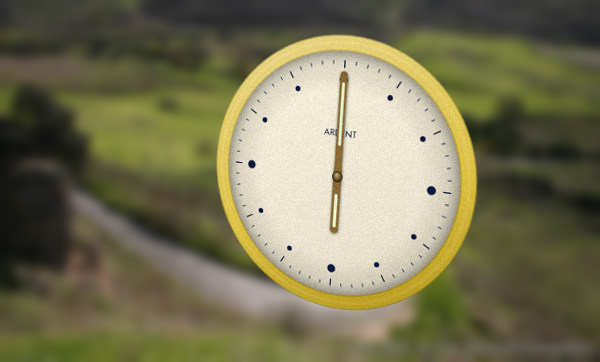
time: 6:00
